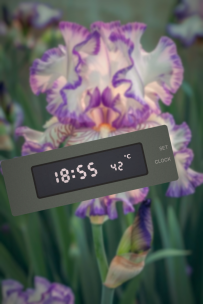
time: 18:55
